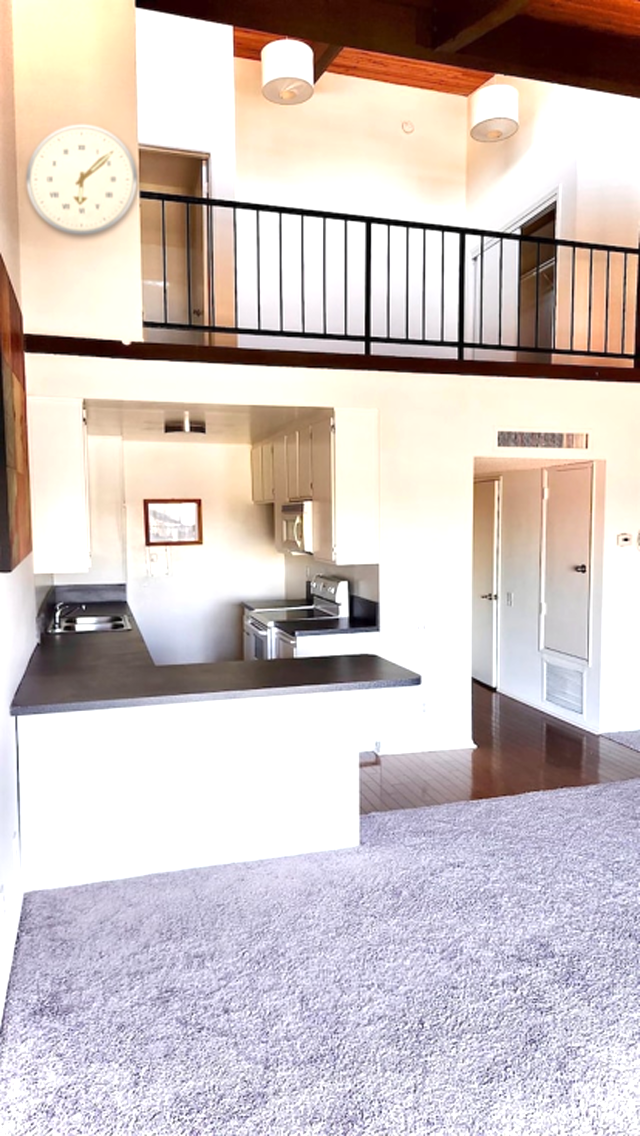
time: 6:08
